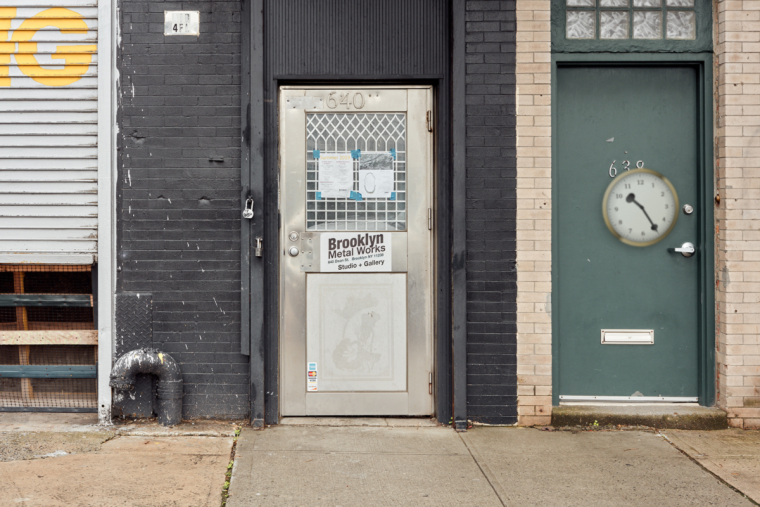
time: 10:25
